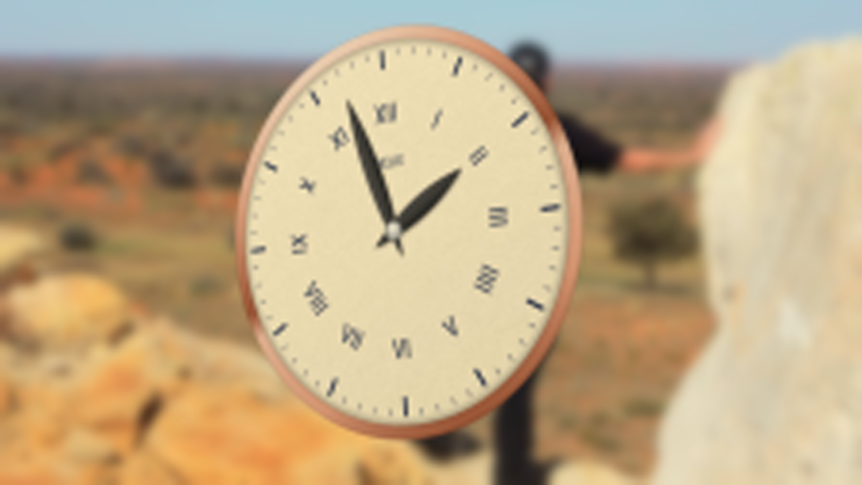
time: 1:57
